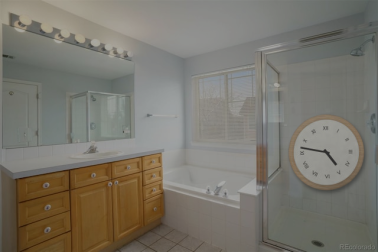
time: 4:47
